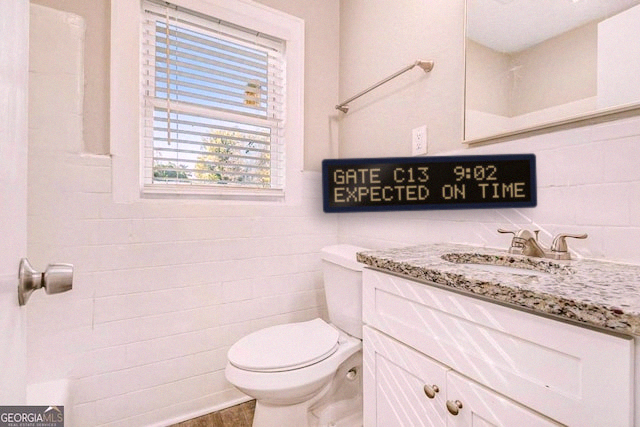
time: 9:02
